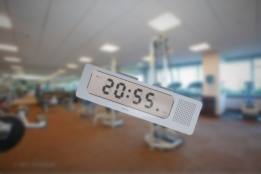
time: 20:55
